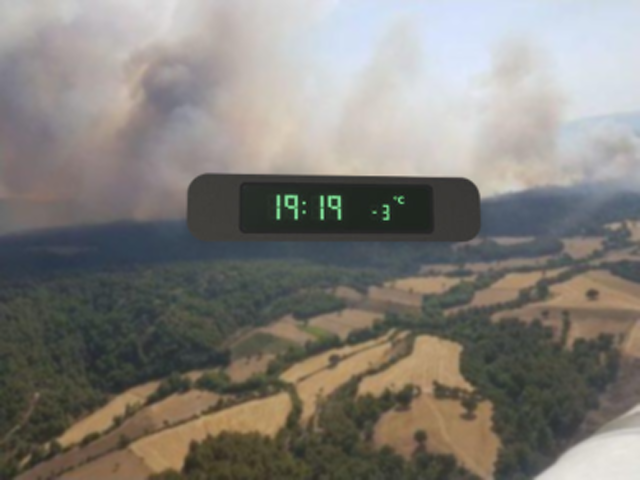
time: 19:19
